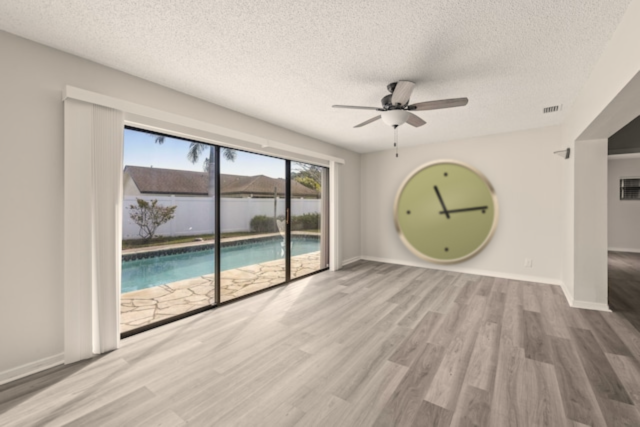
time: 11:14
